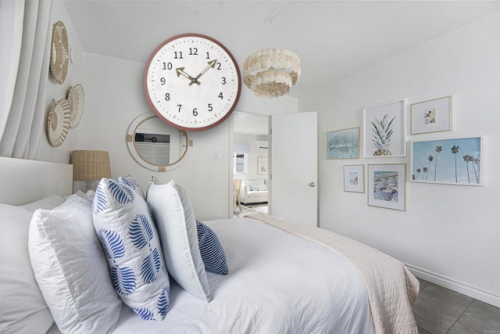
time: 10:08
